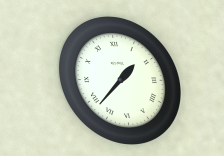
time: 1:38
